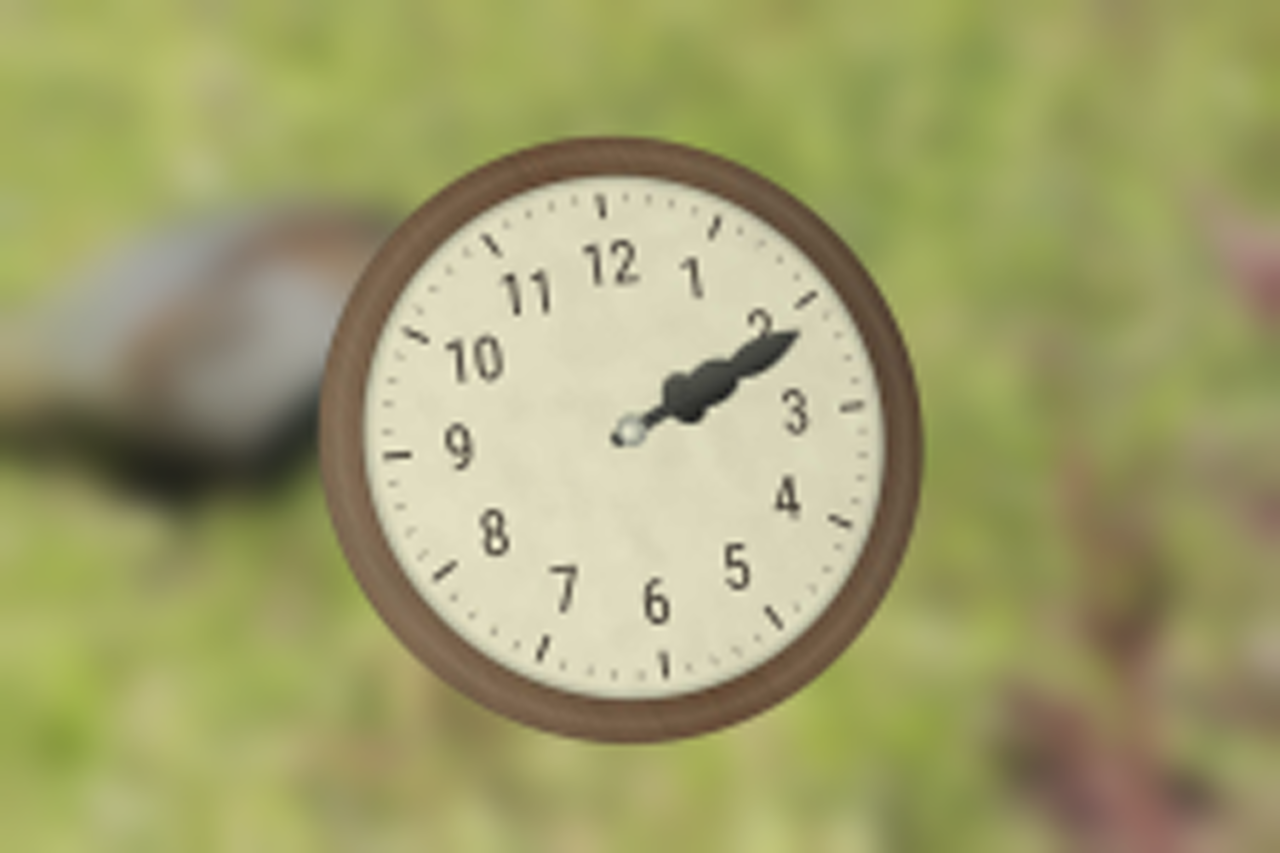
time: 2:11
